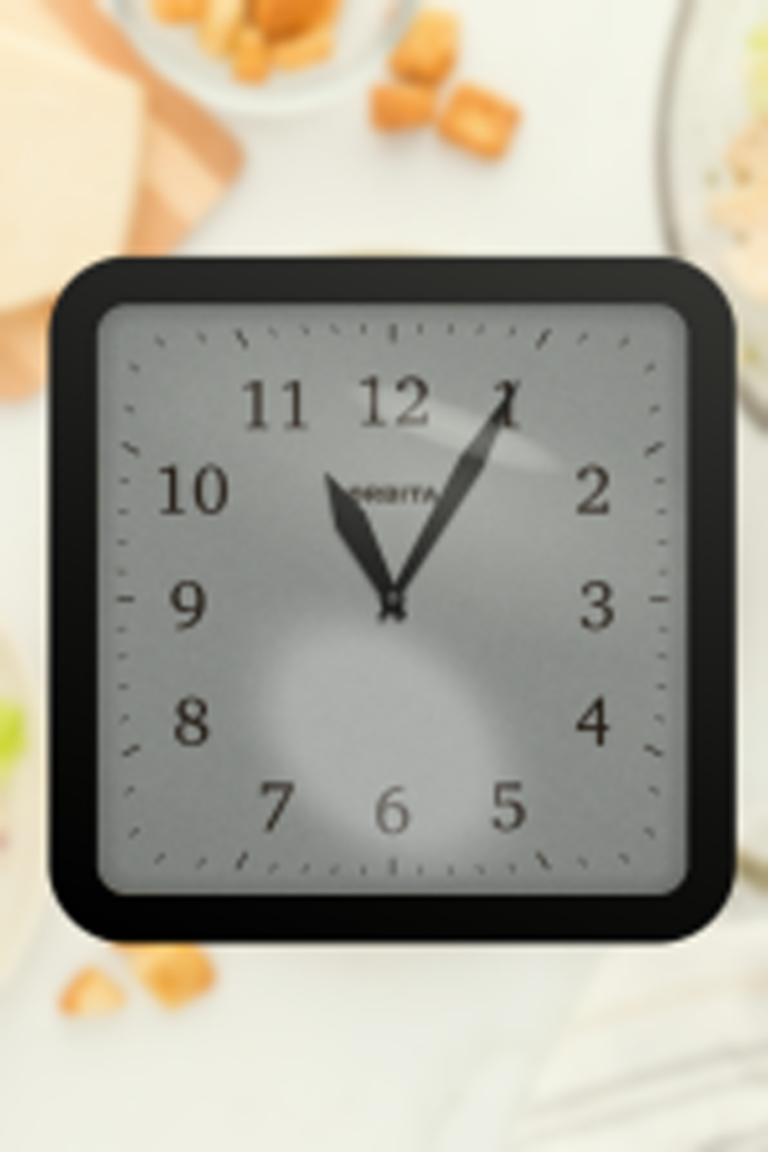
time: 11:05
